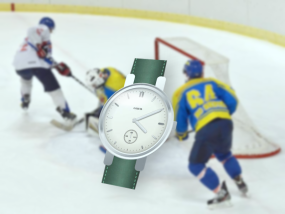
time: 4:10
